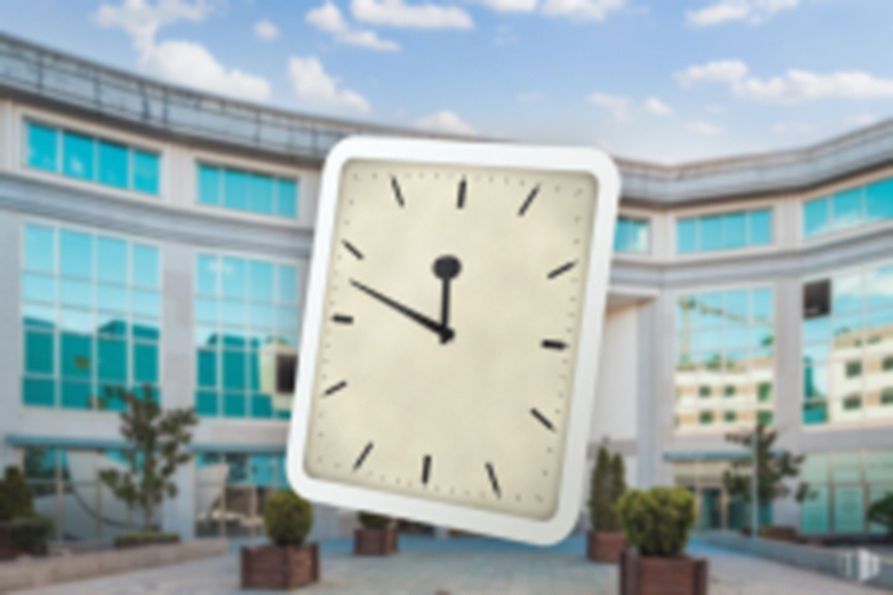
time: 11:48
